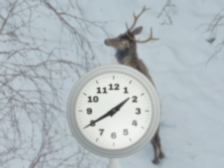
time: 1:40
